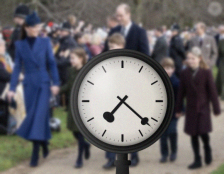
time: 7:22
